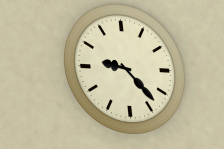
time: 9:23
